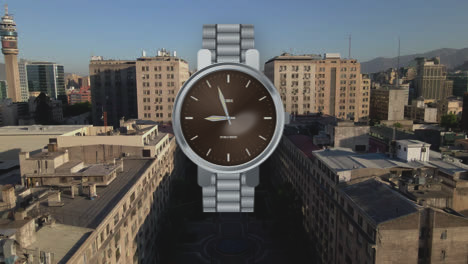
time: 8:57
